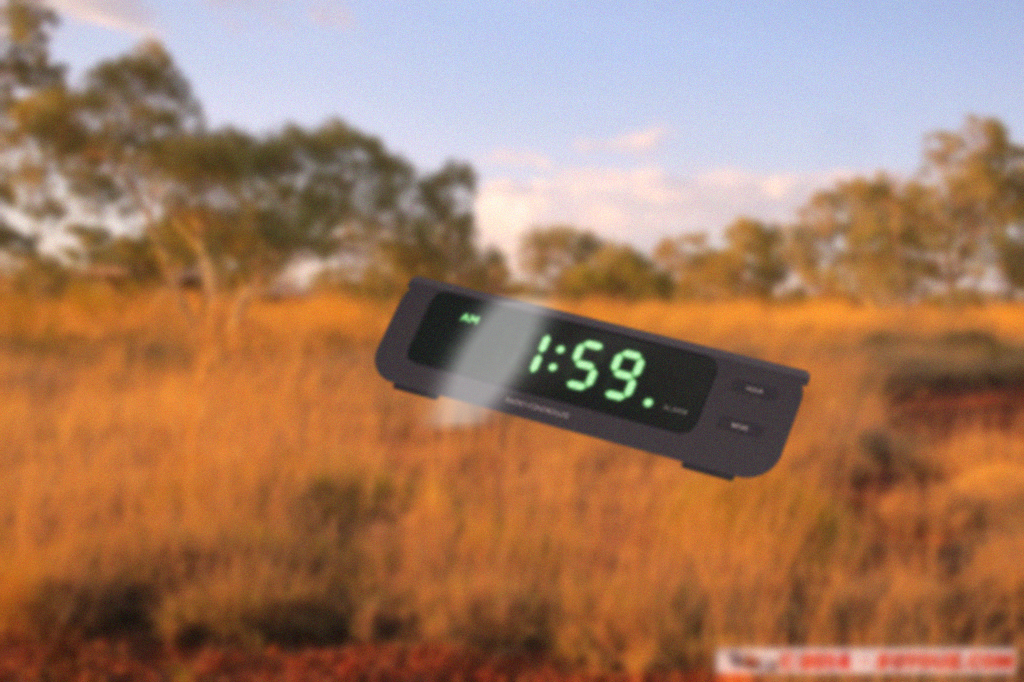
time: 1:59
